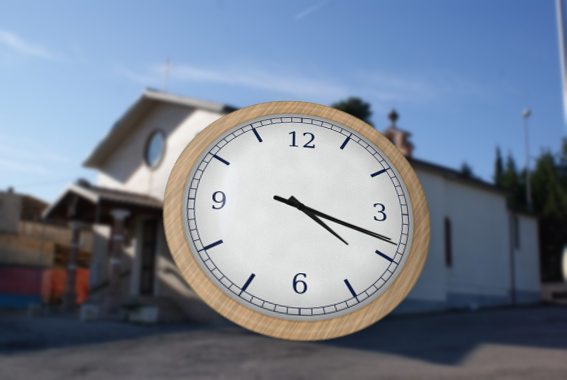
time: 4:18:18
